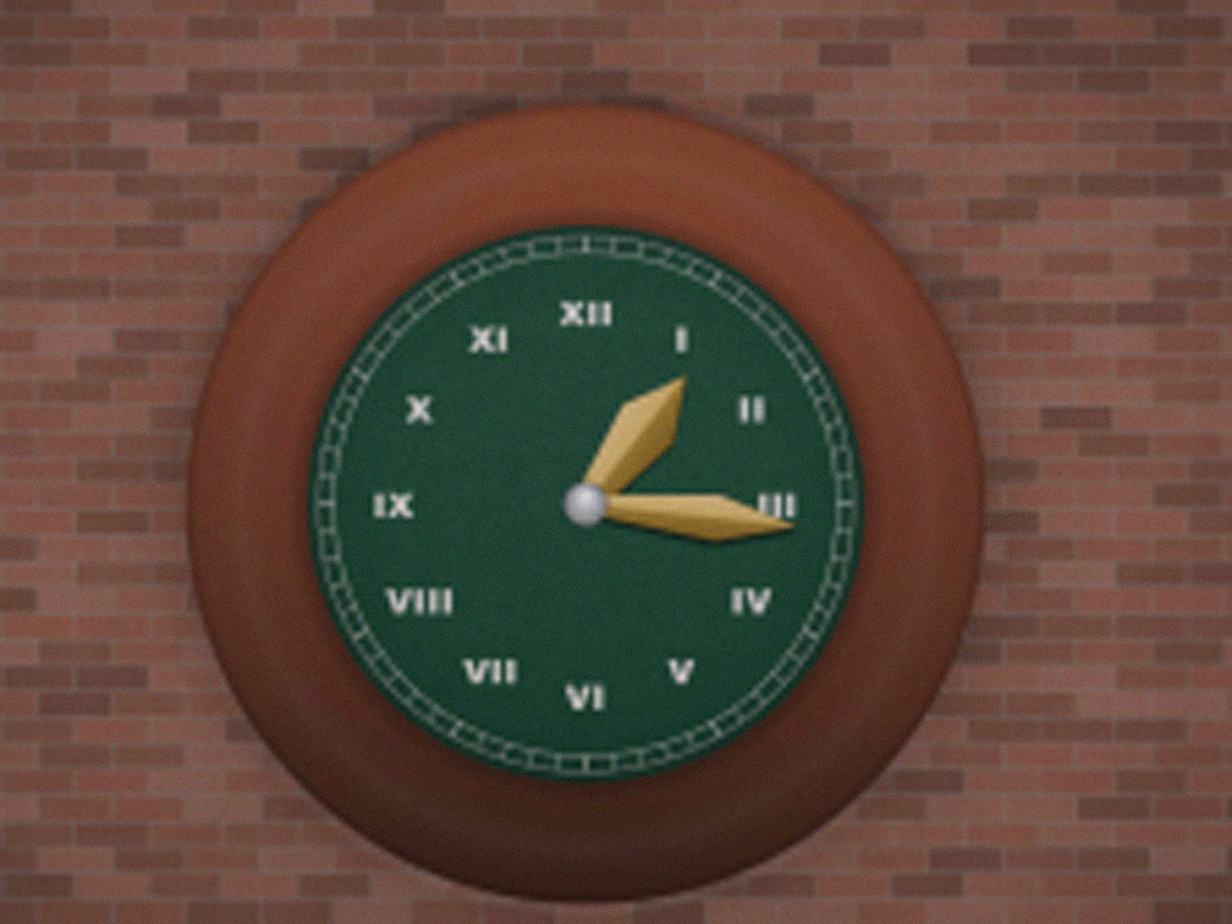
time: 1:16
